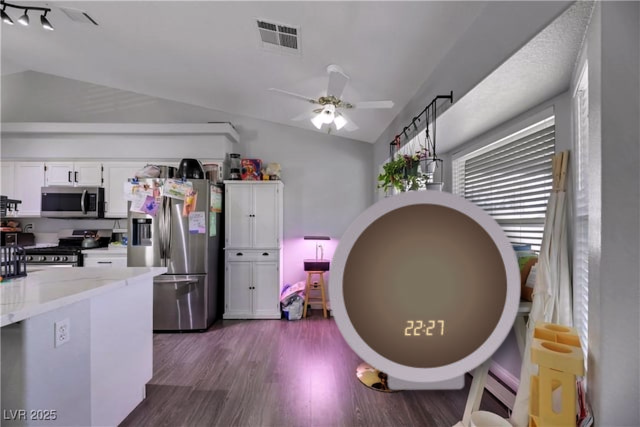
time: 22:27
